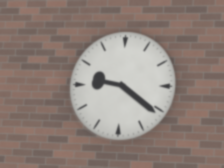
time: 9:21
